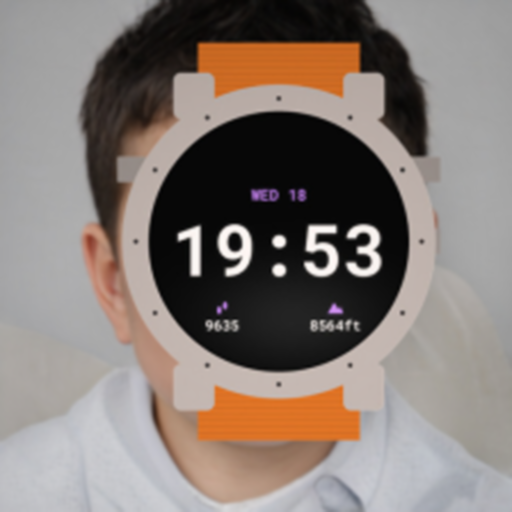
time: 19:53
